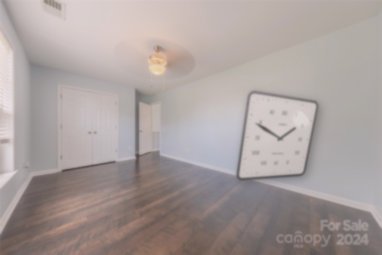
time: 1:49
